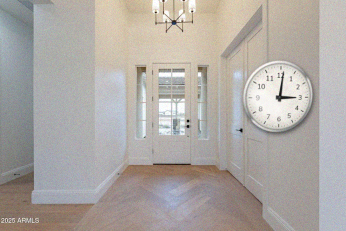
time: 3:01
